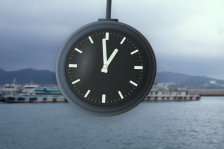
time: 12:59
